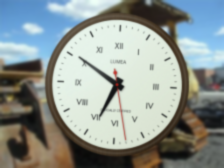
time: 6:50:28
